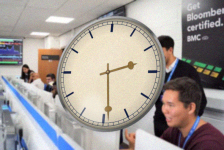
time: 2:29
